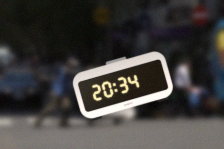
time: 20:34
